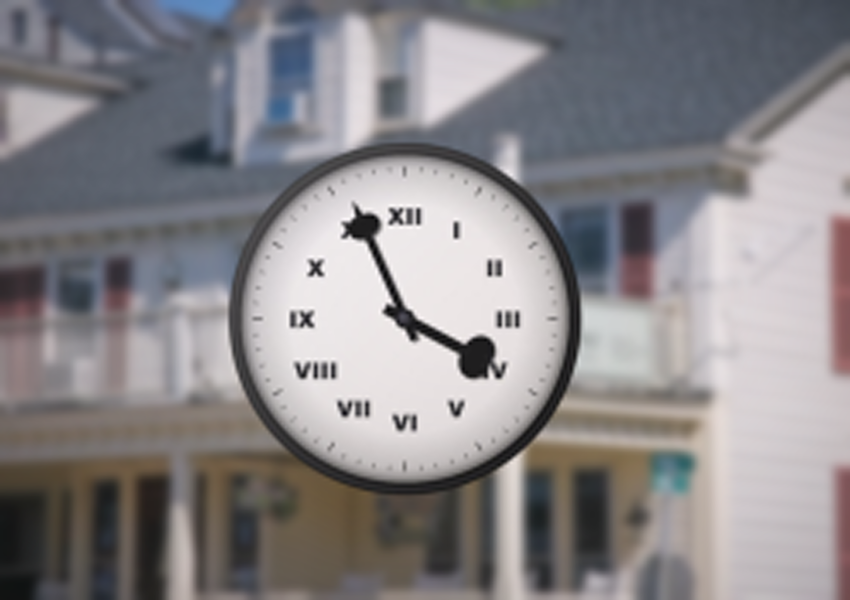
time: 3:56
